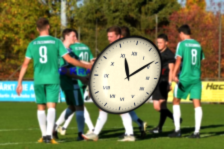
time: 11:09
